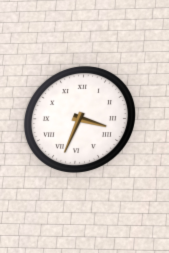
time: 3:33
